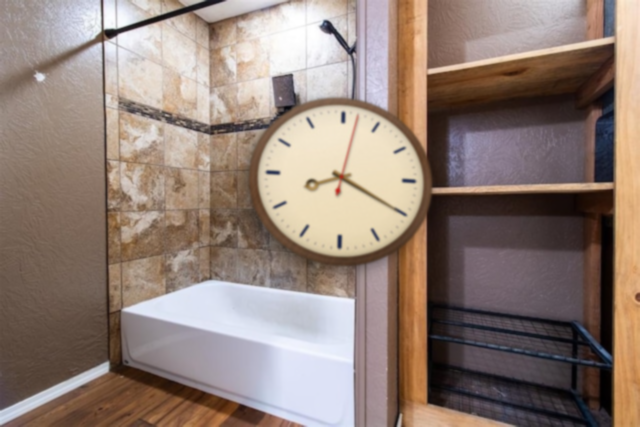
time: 8:20:02
